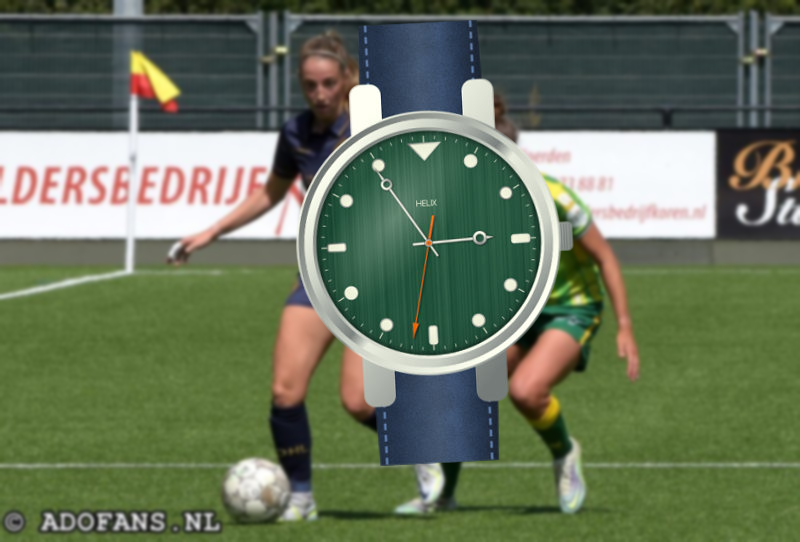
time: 2:54:32
